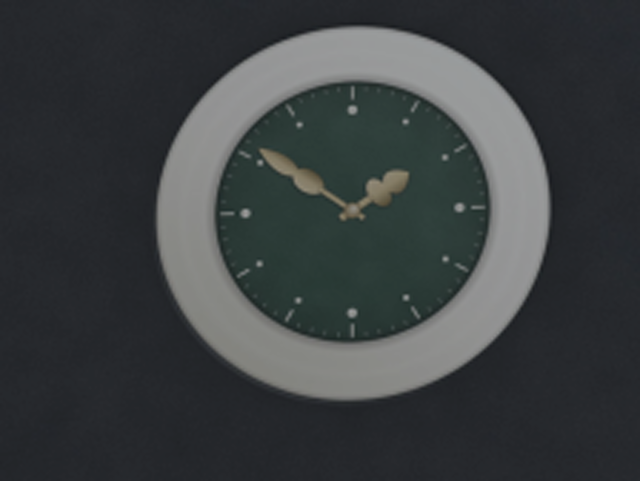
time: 1:51
